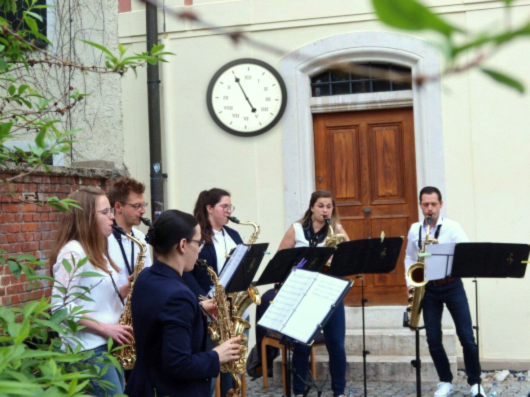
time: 4:55
